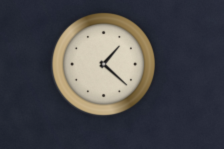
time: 1:22
